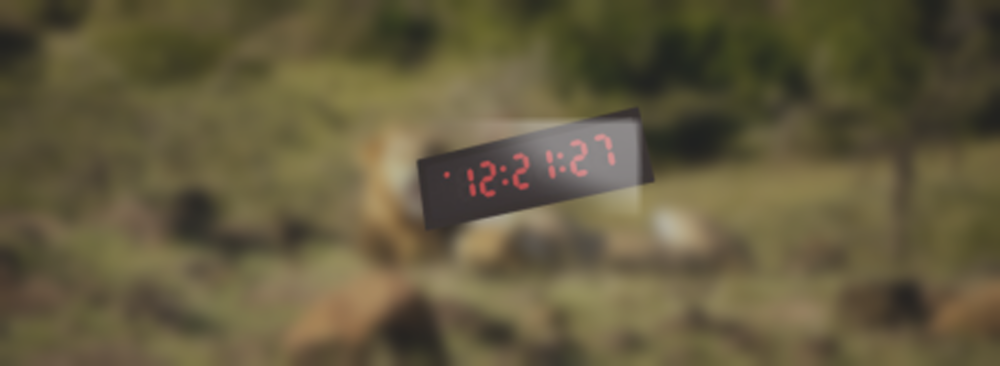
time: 12:21:27
